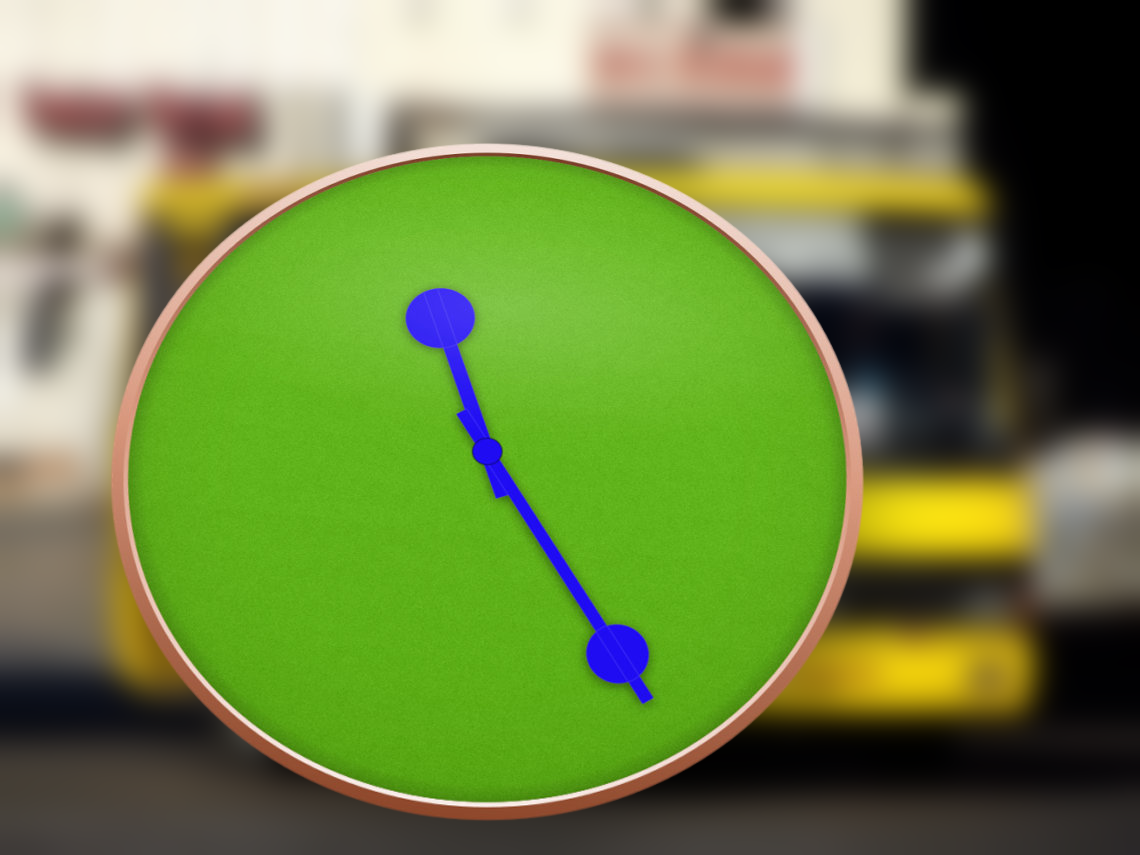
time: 11:25
